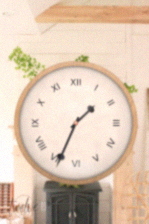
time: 1:34
